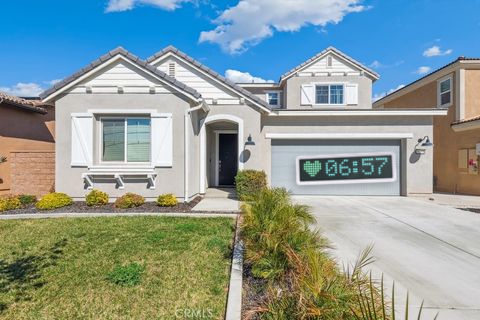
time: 6:57
